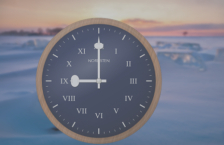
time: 9:00
